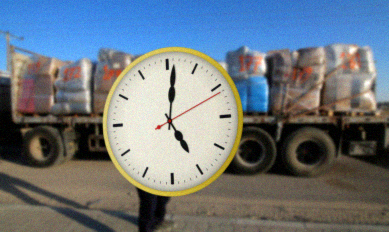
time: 5:01:11
